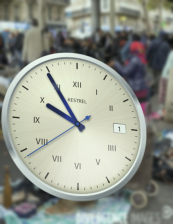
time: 9:54:39
